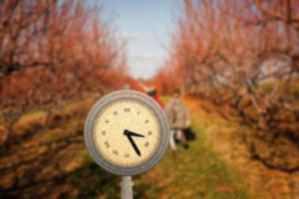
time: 3:25
